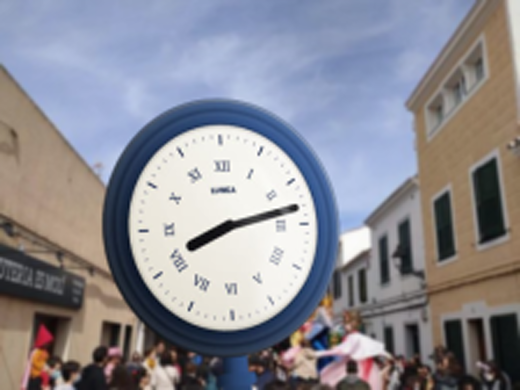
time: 8:13
